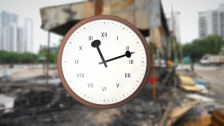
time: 11:12
